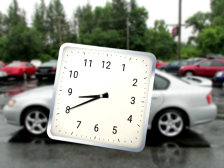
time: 8:40
